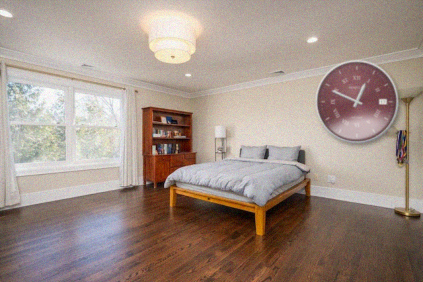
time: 12:49
